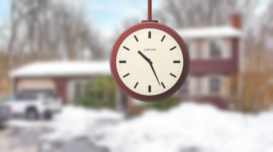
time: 10:26
